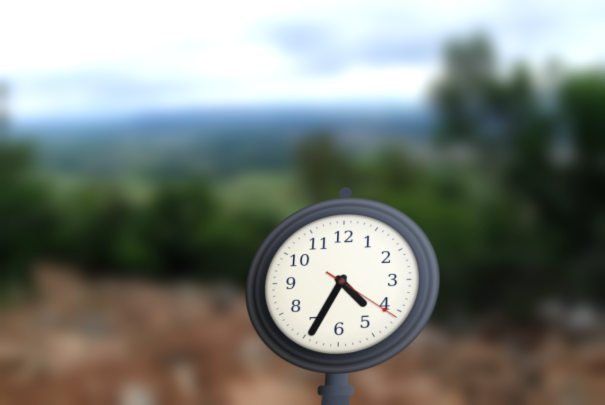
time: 4:34:21
